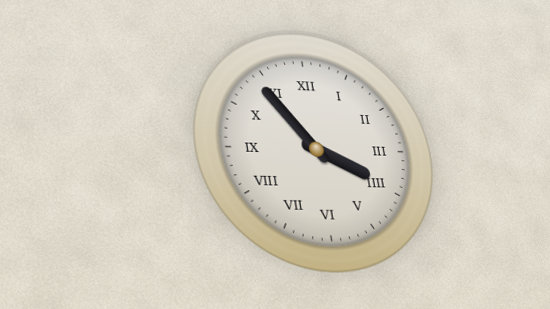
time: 3:54
